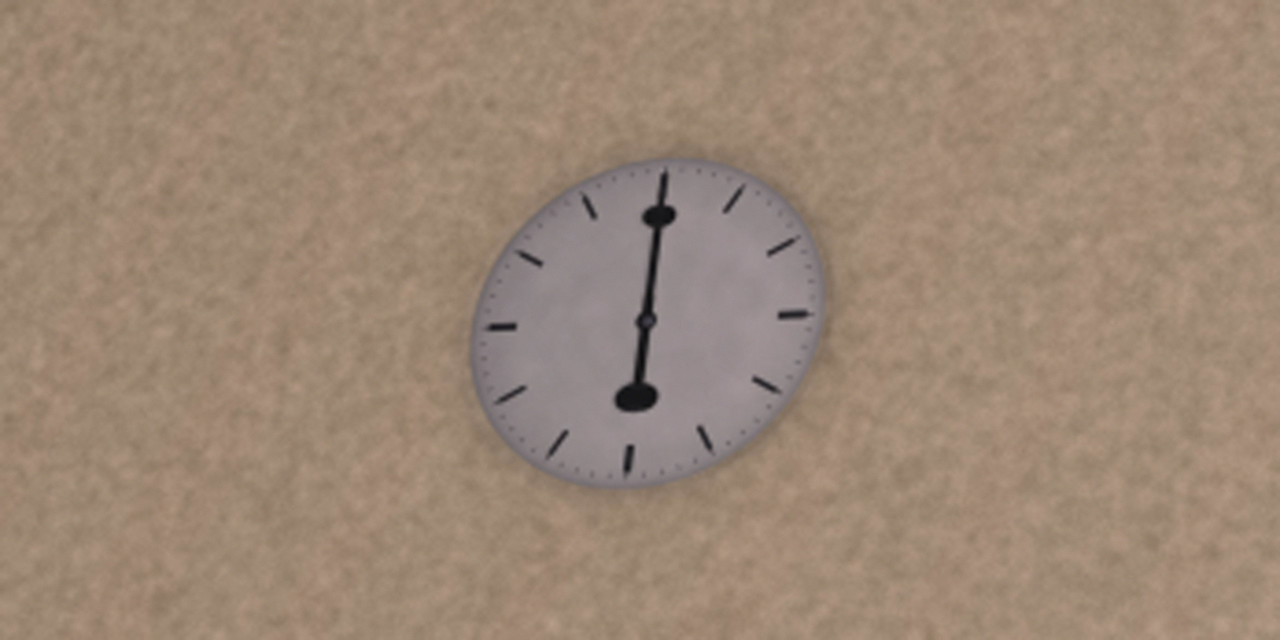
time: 6:00
